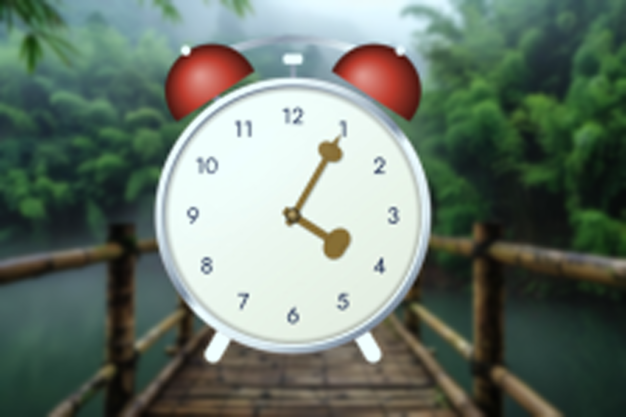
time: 4:05
